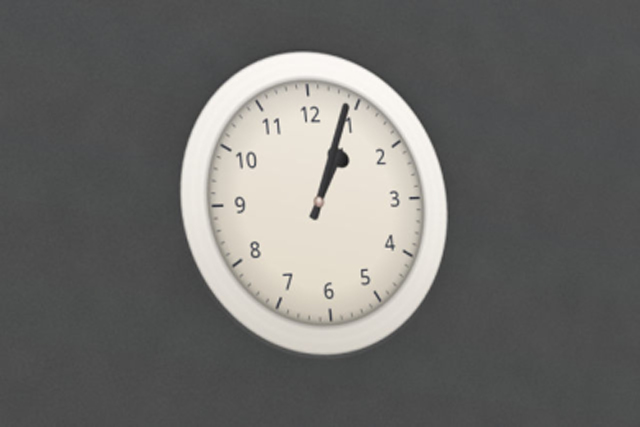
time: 1:04
